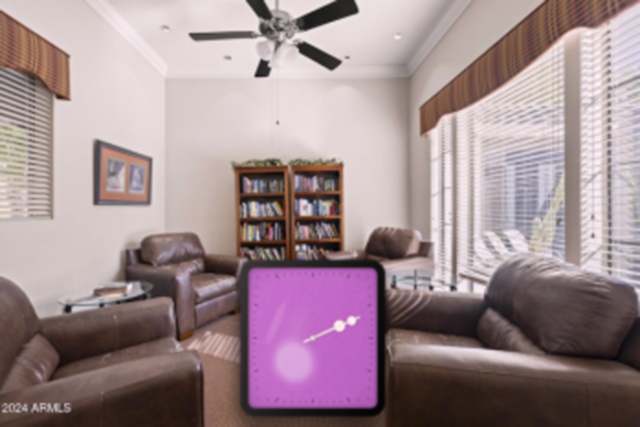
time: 2:11
